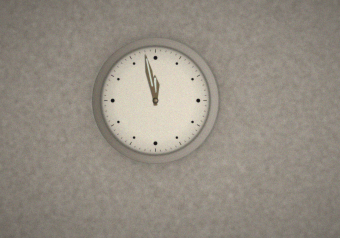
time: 11:58
